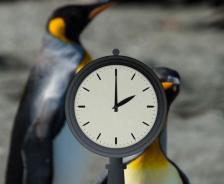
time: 2:00
